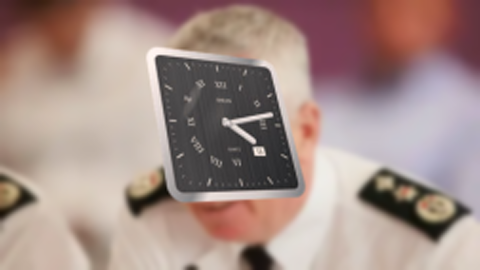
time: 4:13
